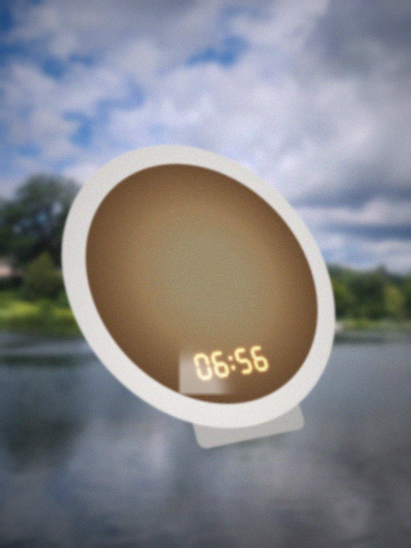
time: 6:56
